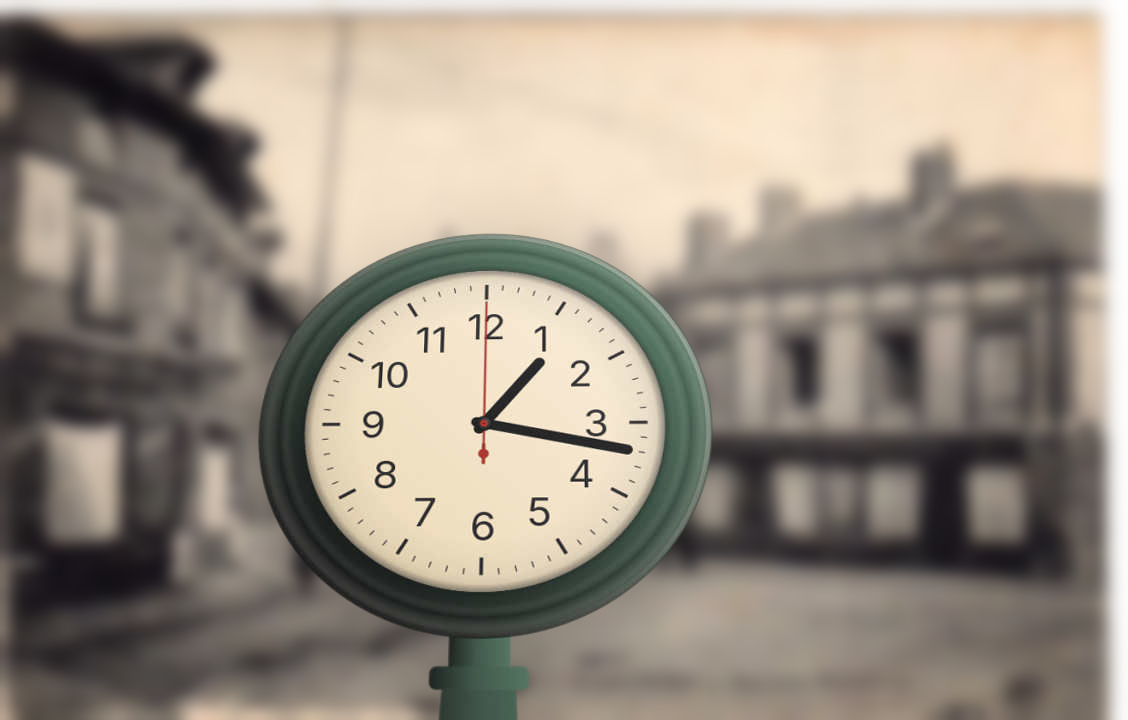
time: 1:17:00
